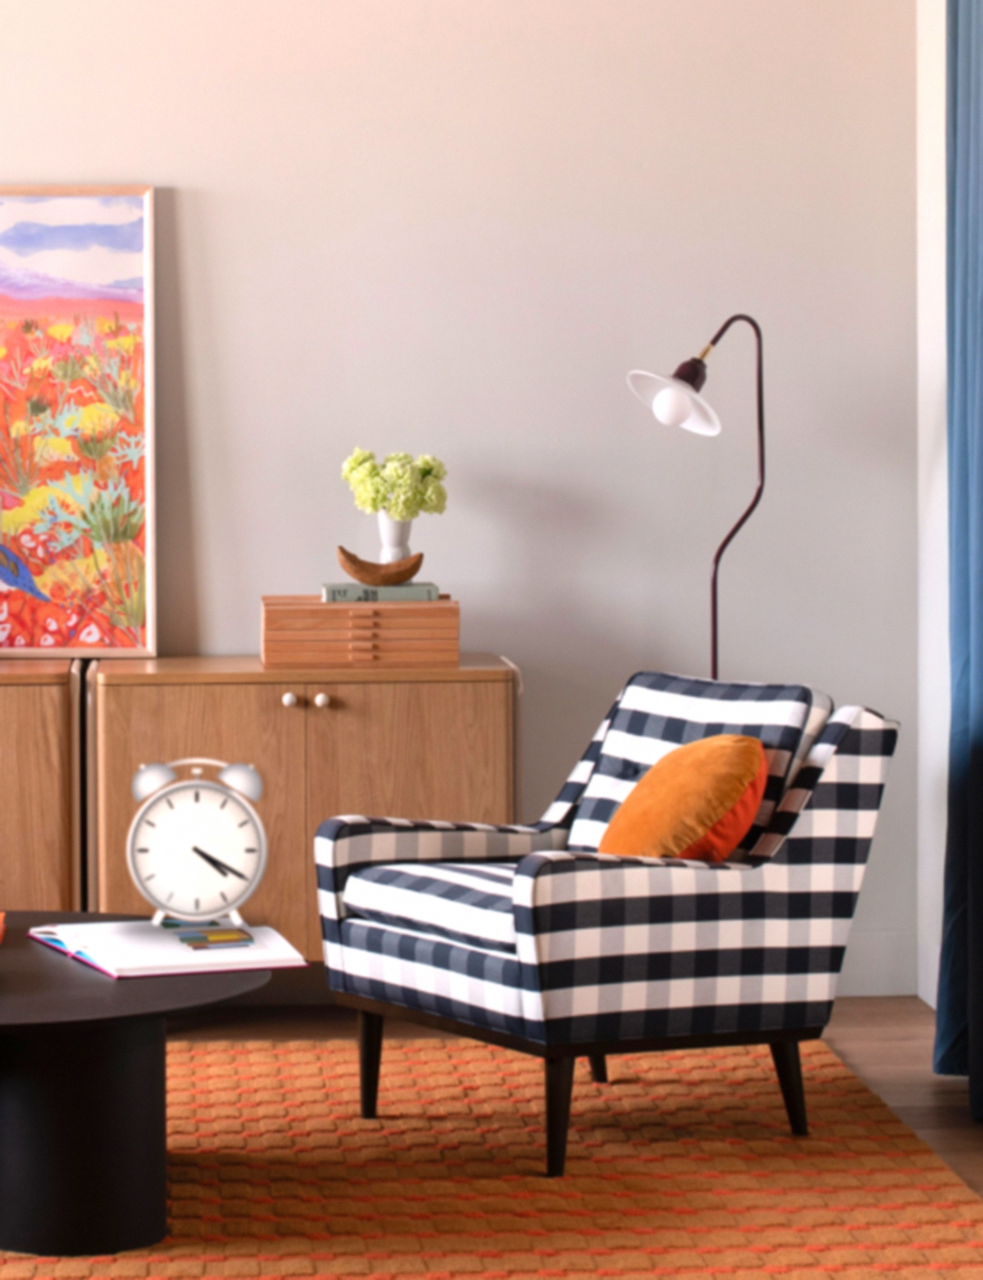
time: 4:20
